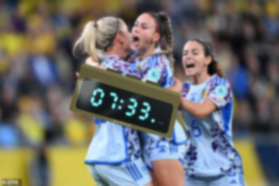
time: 7:33
